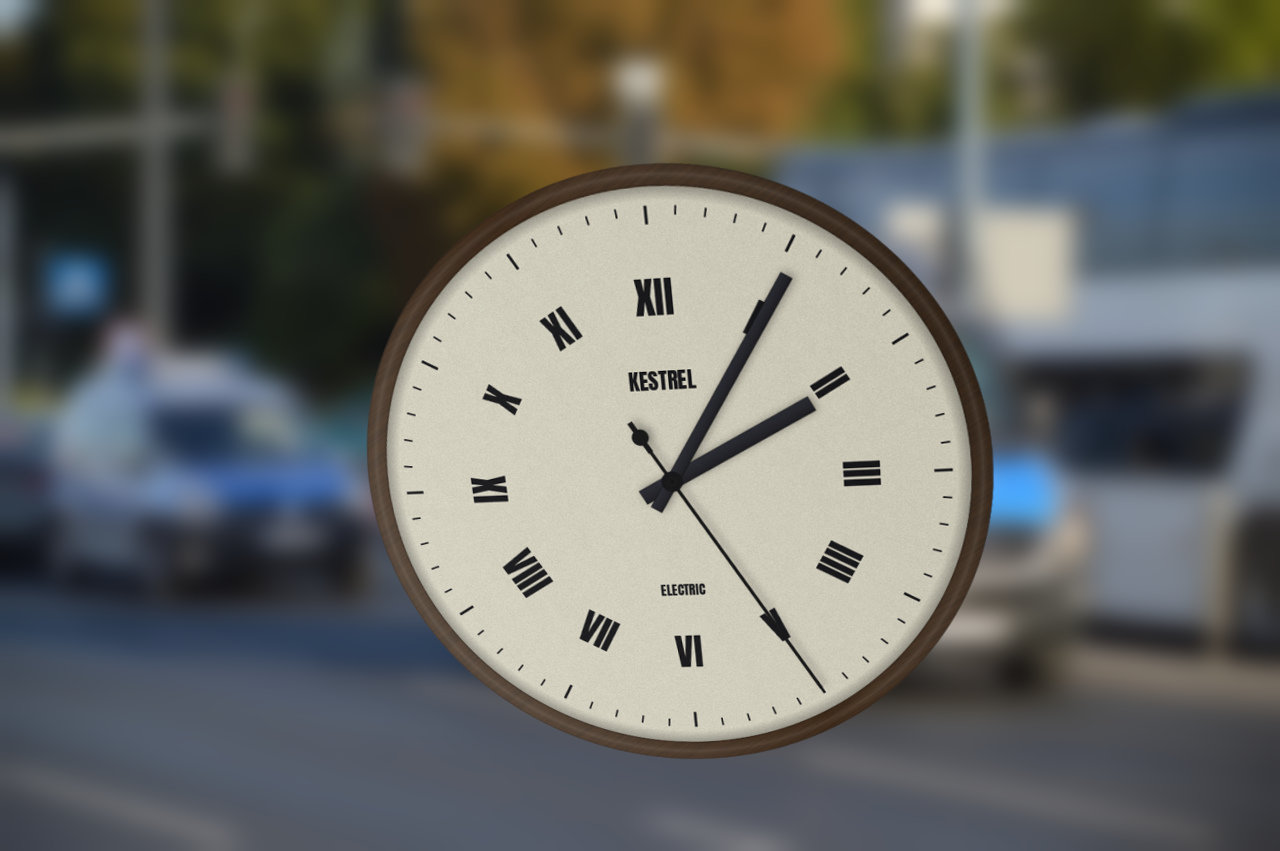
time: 2:05:25
